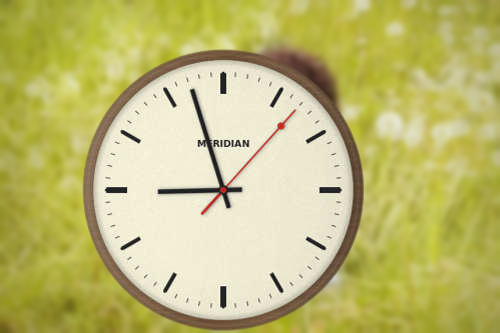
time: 8:57:07
